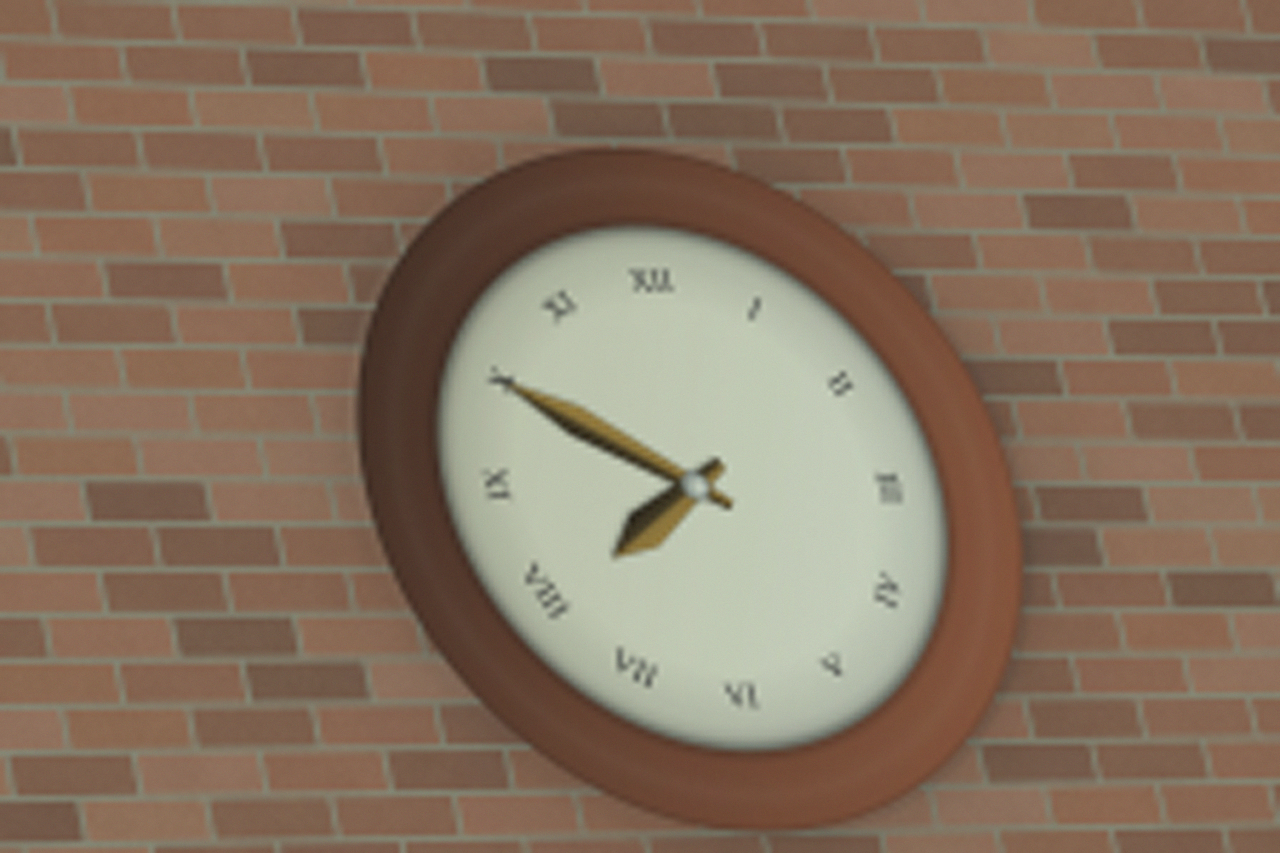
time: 7:50
